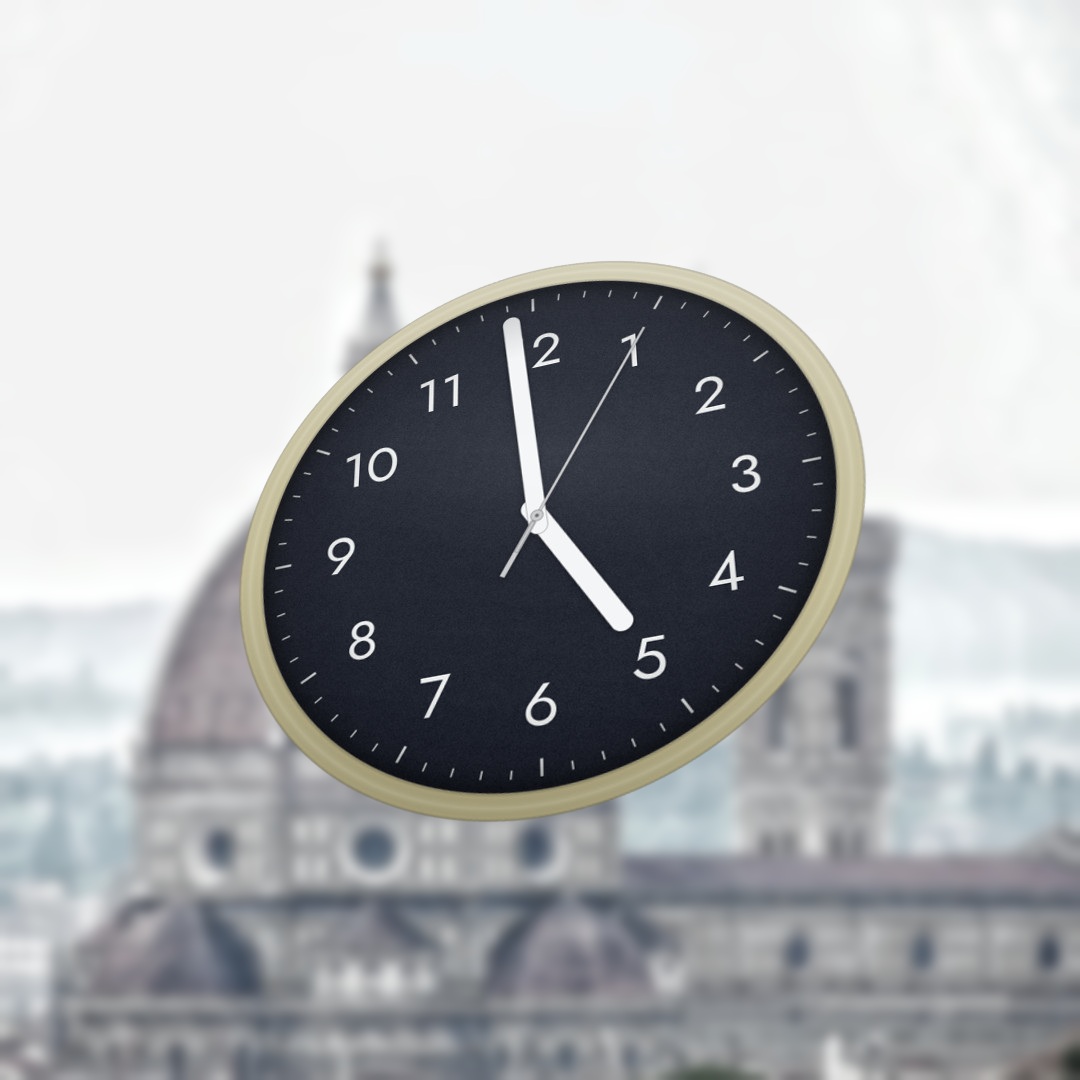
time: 4:59:05
